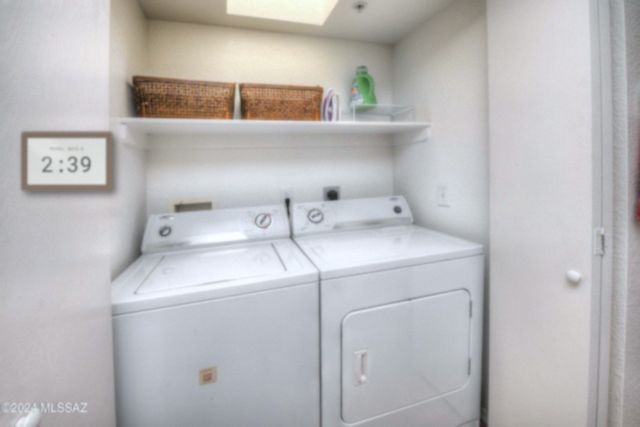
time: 2:39
